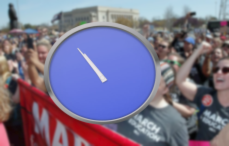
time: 10:54
